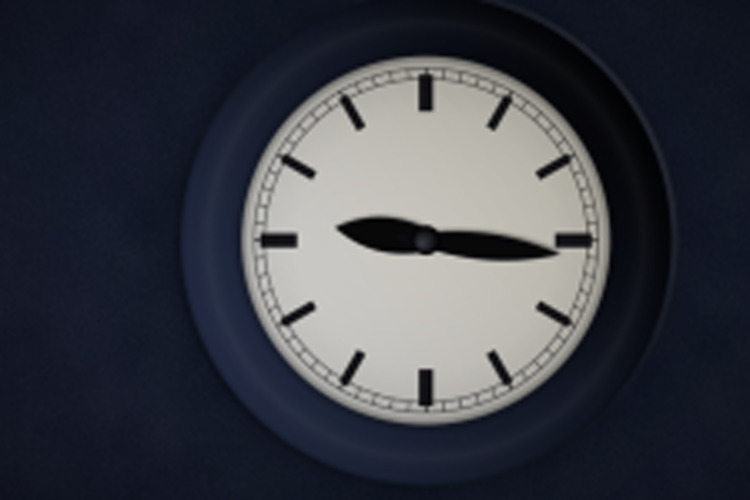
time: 9:16
